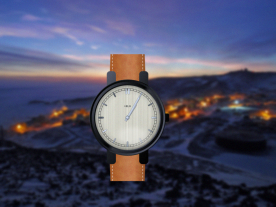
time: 1:05
